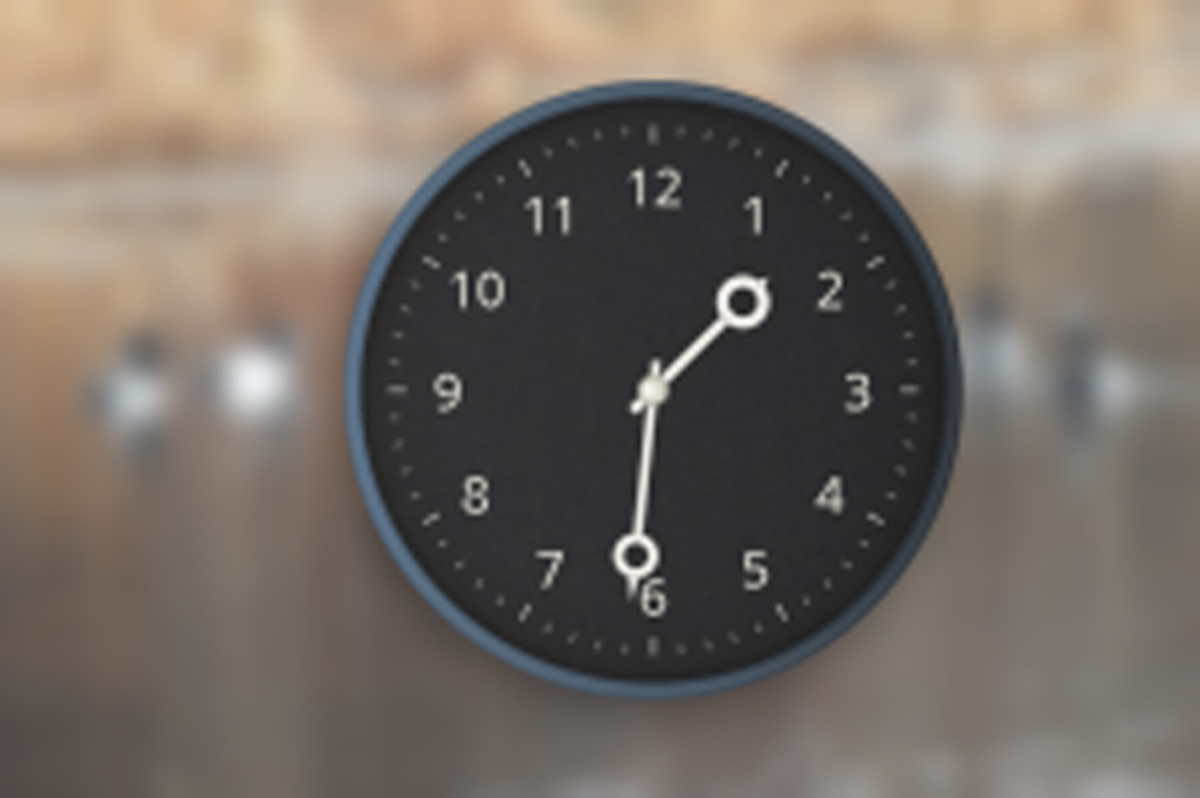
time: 1:31
